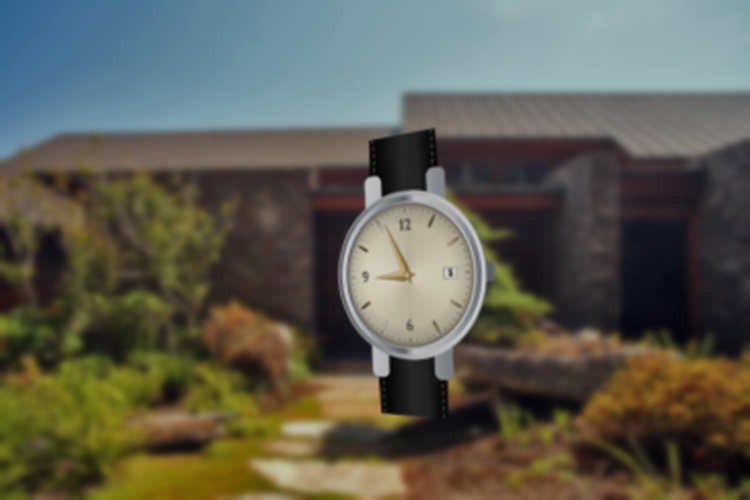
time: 8:56
